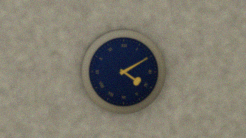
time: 4:10
